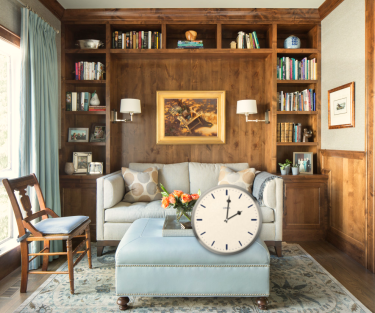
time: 2:01
